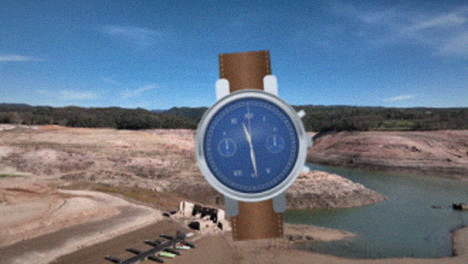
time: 11:29
